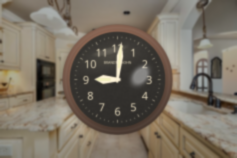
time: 9:01
